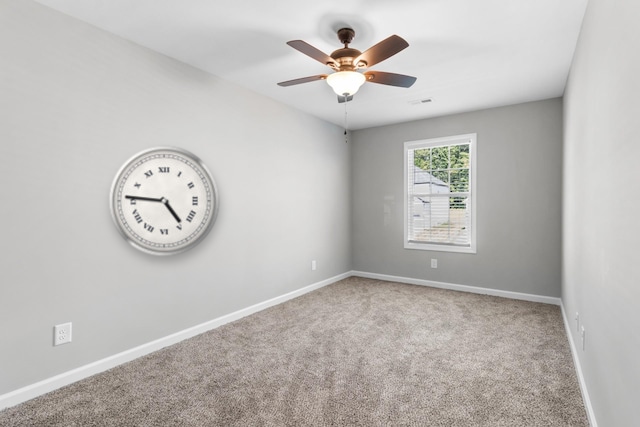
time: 4:46
